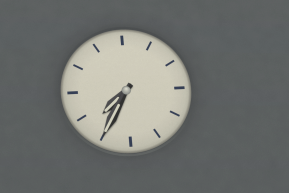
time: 7:35
